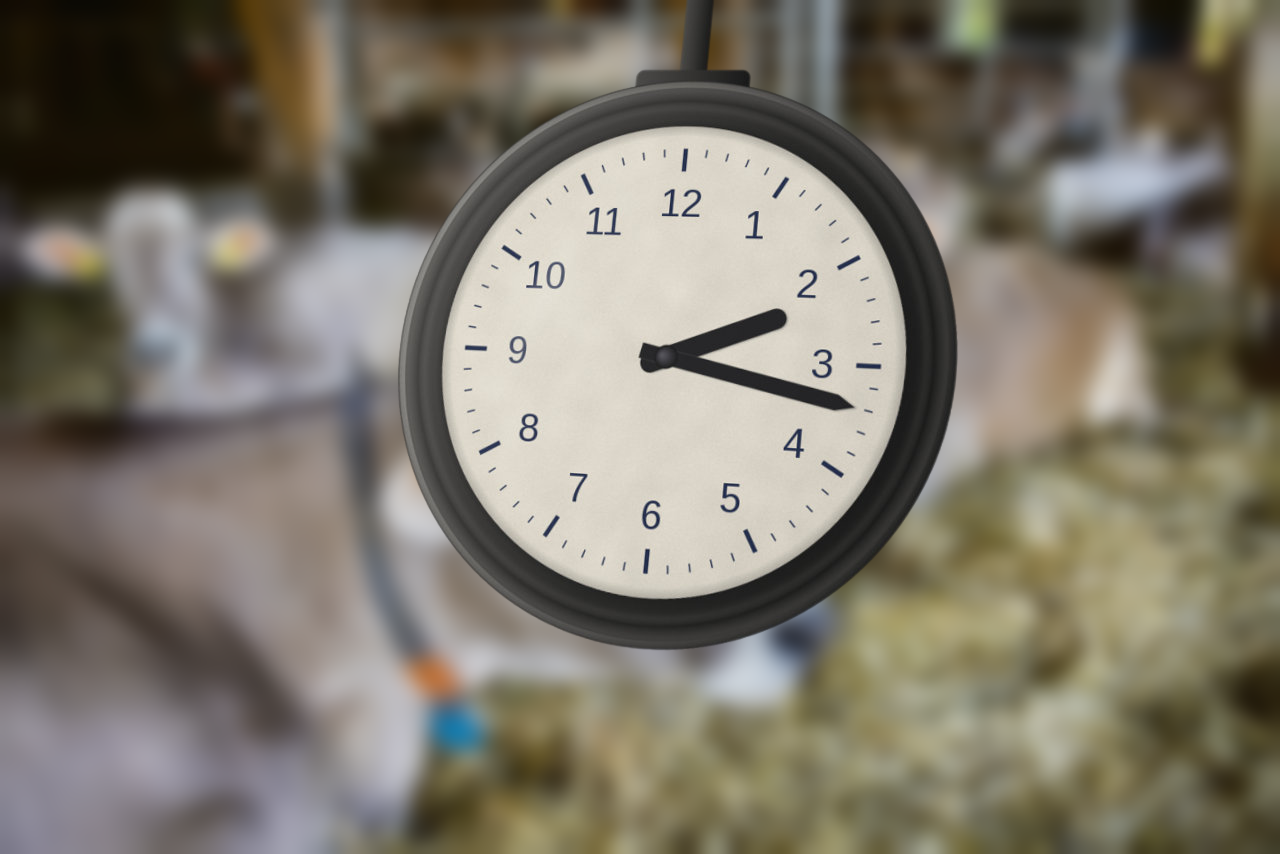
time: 2:17
